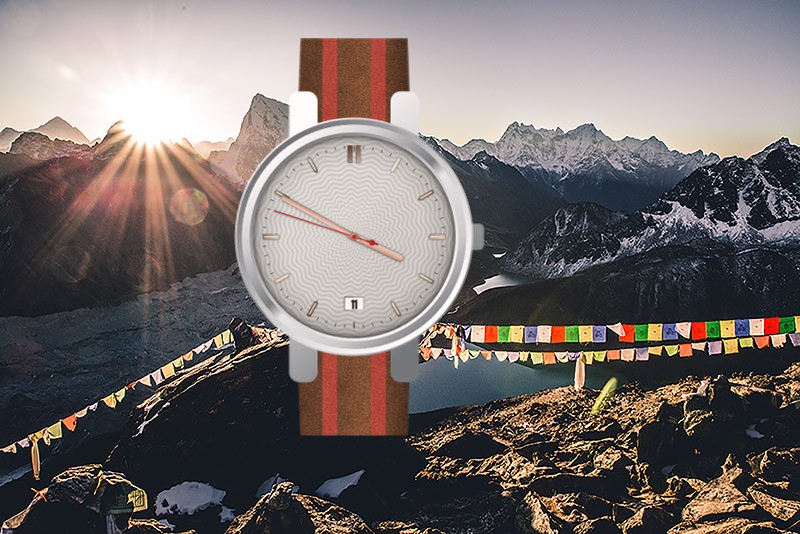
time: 3:49:48
